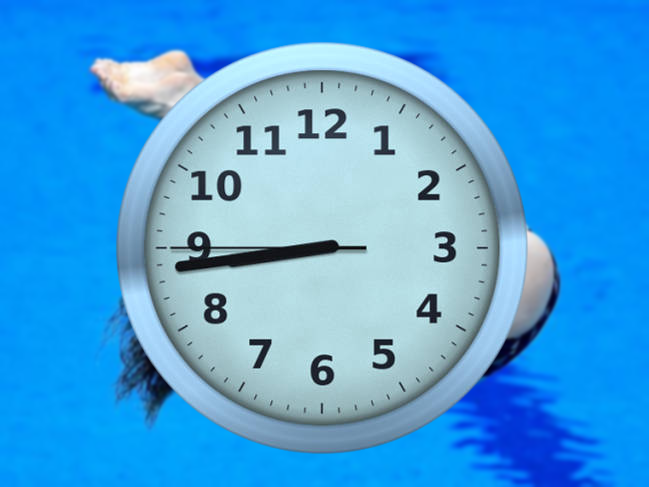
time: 8:43:45
